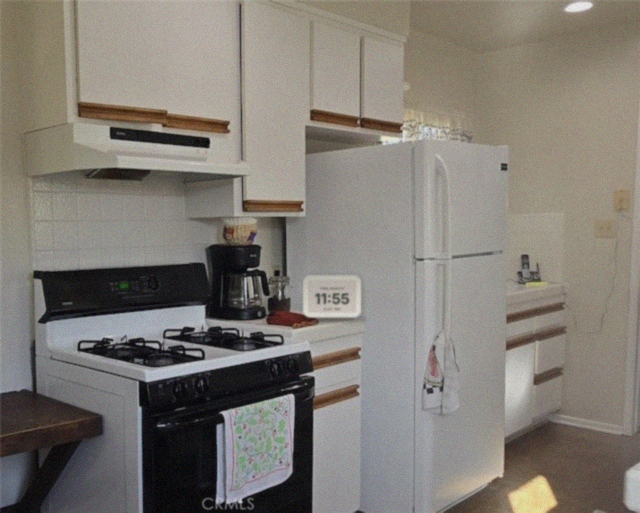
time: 11:55
